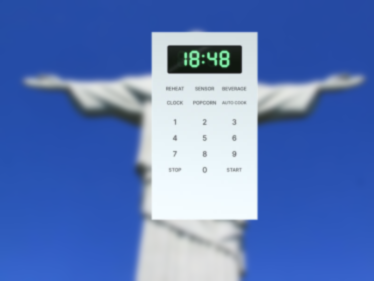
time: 18:48
